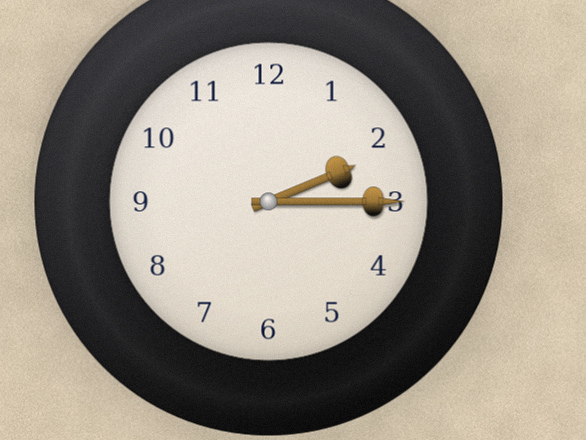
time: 2:15
